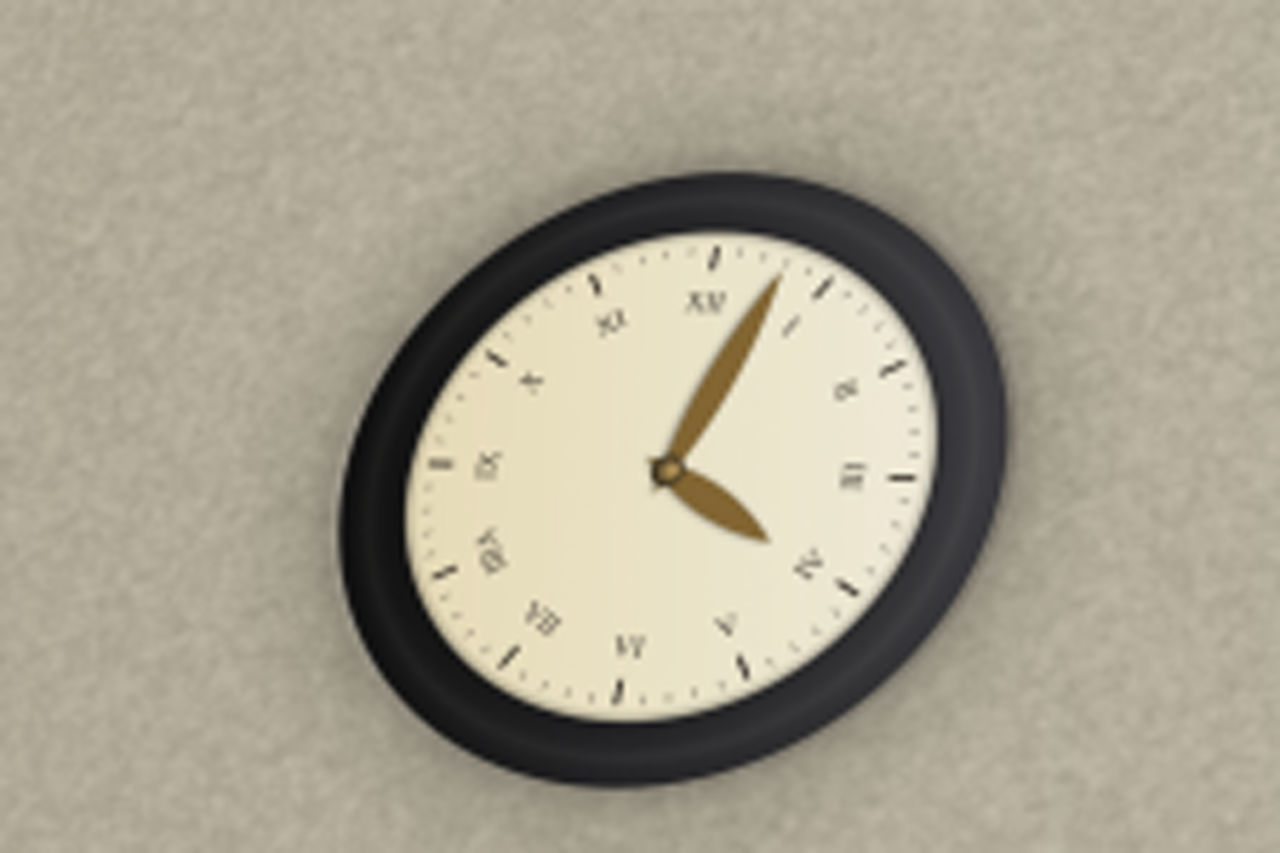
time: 4:03
